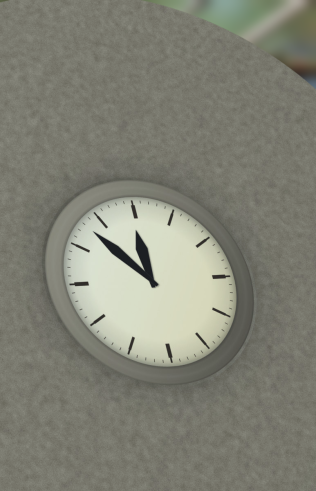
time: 11:53
